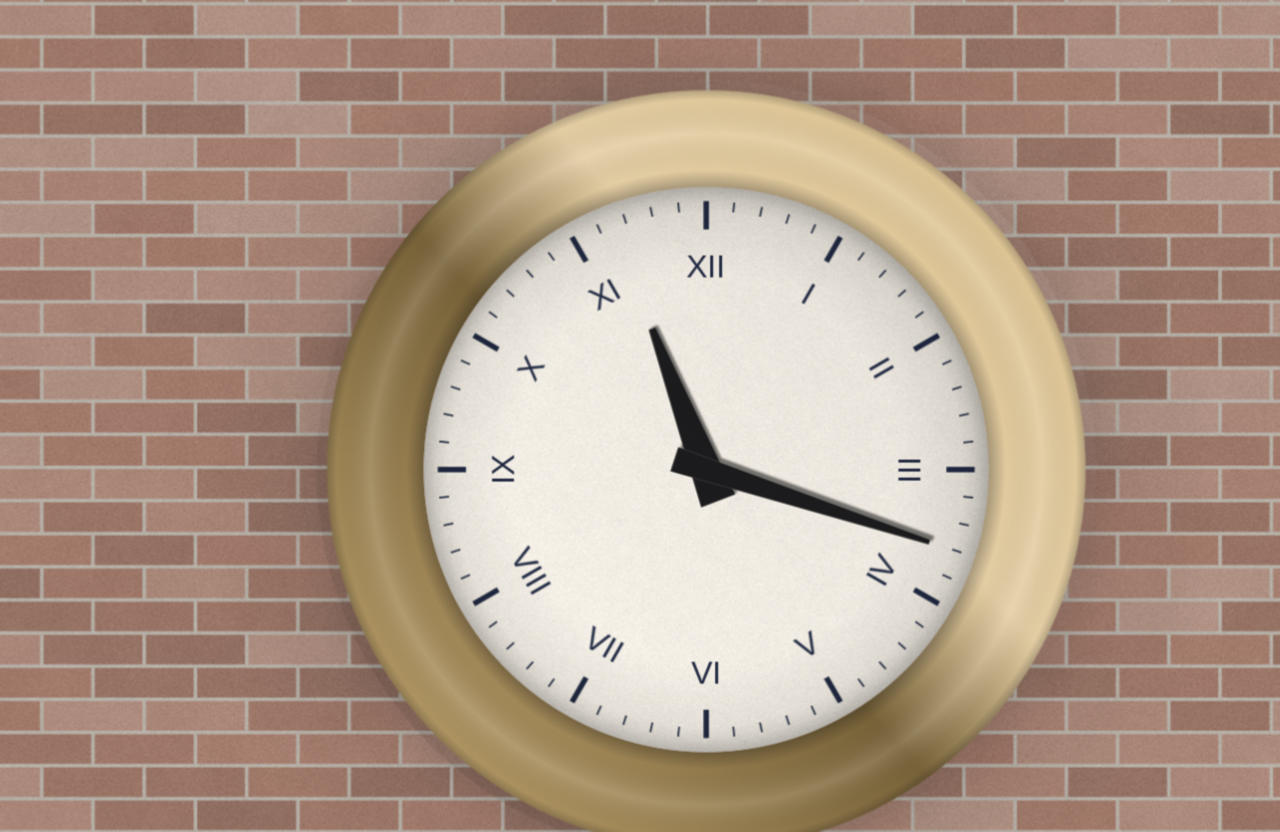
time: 11:18
